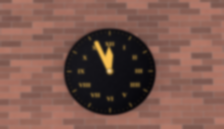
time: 11:56
